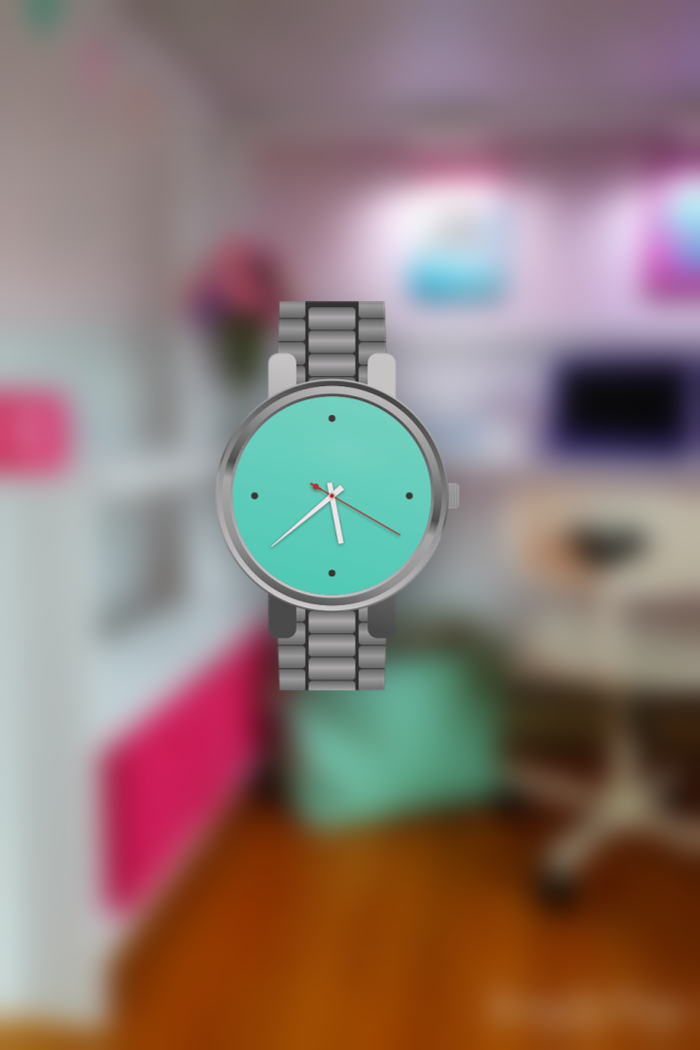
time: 5:38:20
